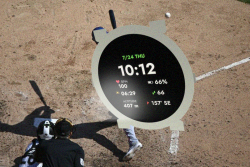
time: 10:12
